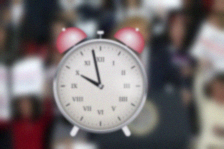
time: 9:58
